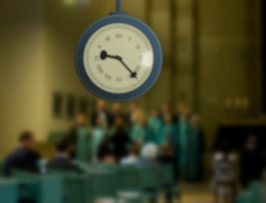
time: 9:23
